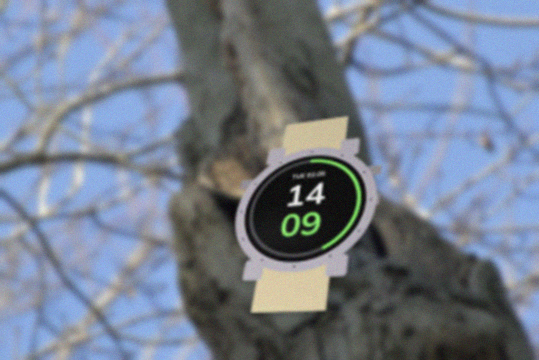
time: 14:09
